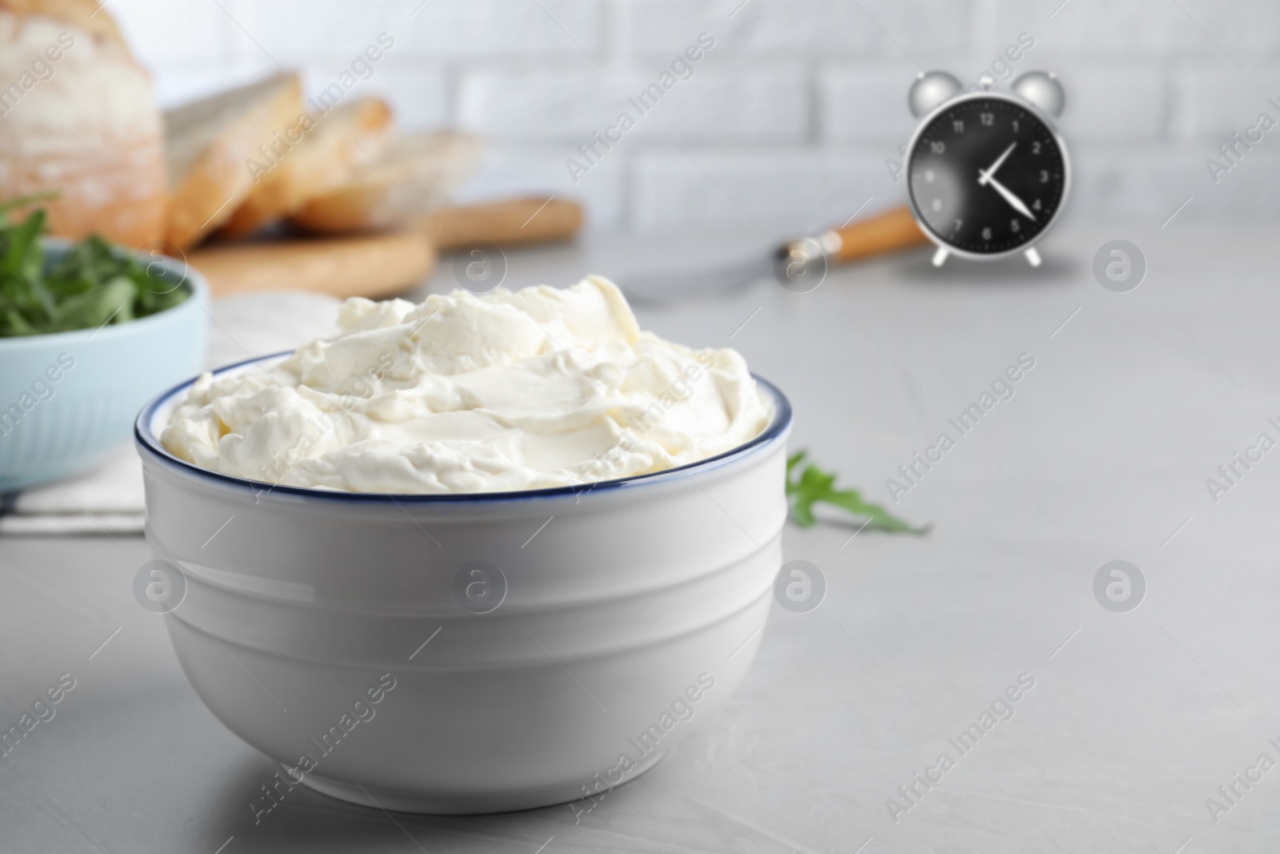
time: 1:22
